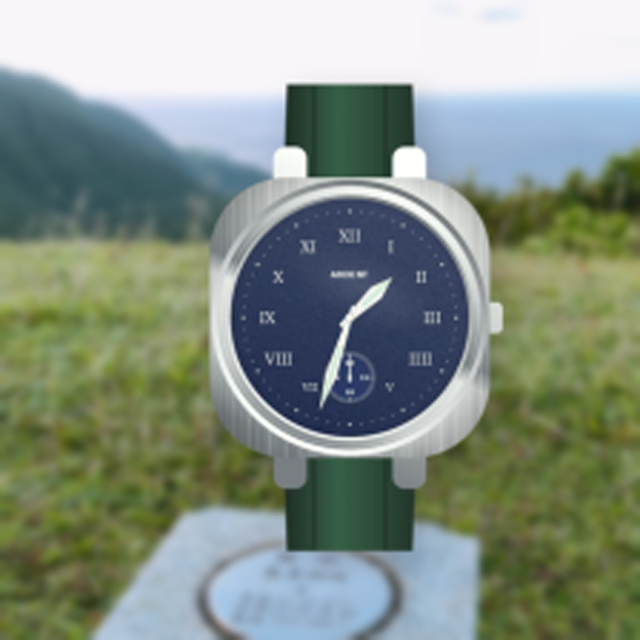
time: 1:33
